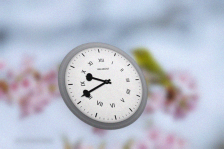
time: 9:41
